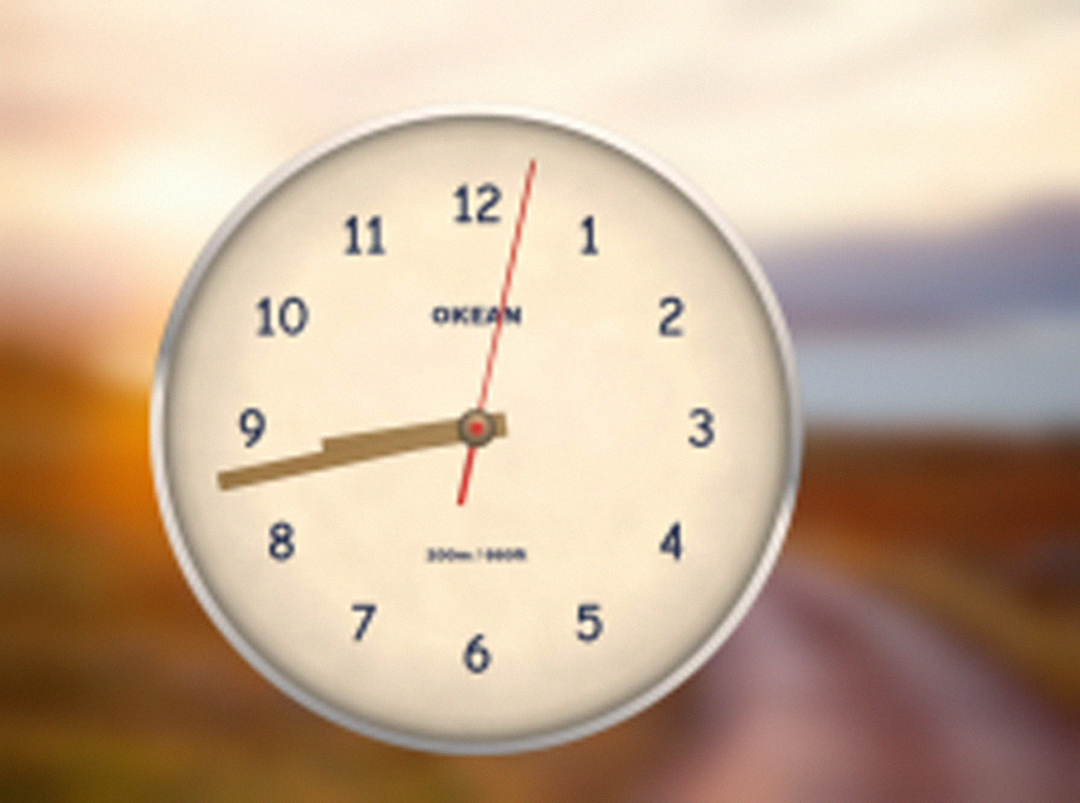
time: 8:43:02
